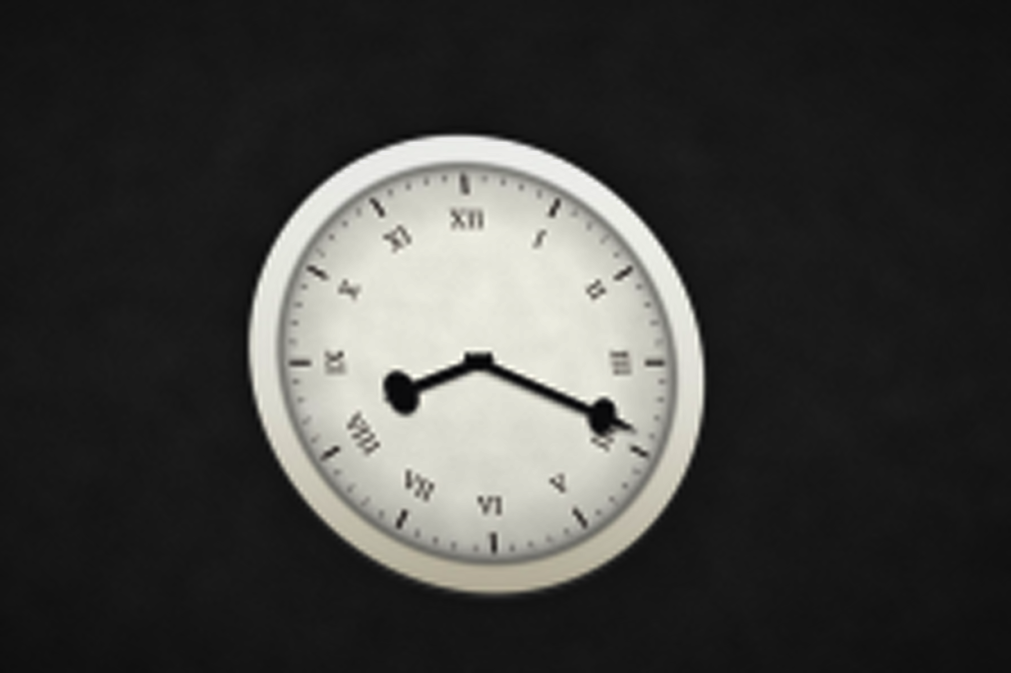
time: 8:19
